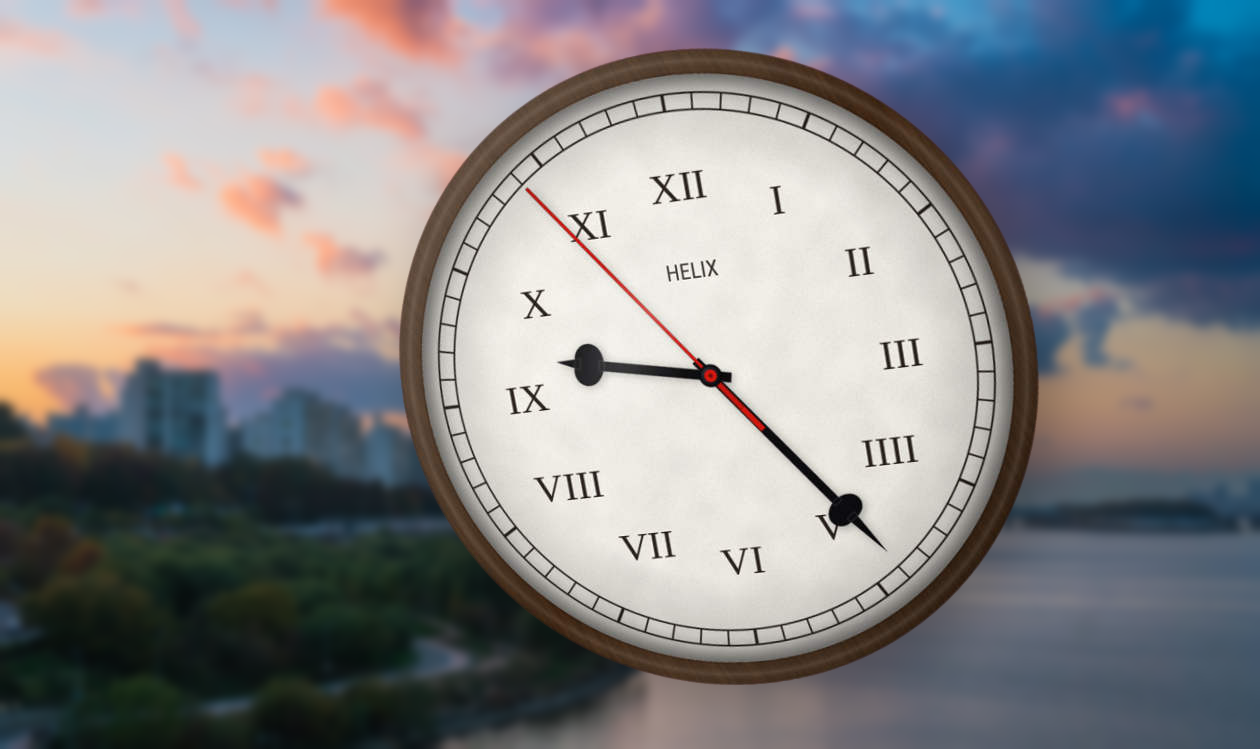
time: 9:23:54
